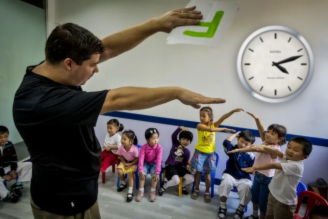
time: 4:12
